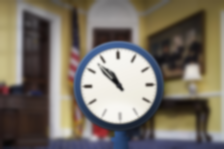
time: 10:53
